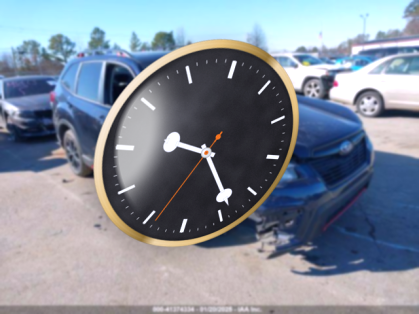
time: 9:23:34
